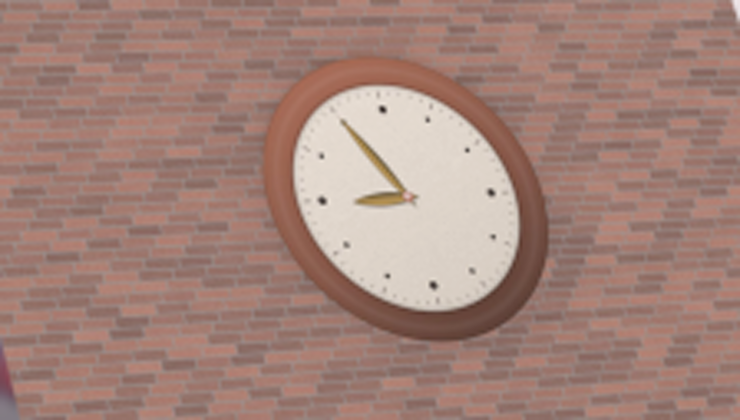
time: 8:55
